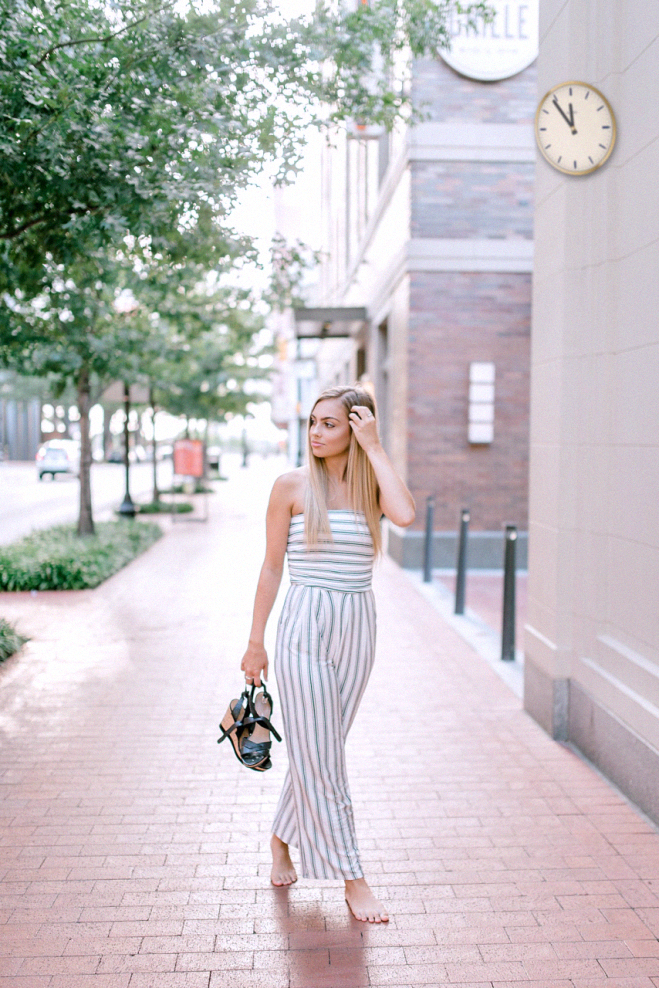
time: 11:54
